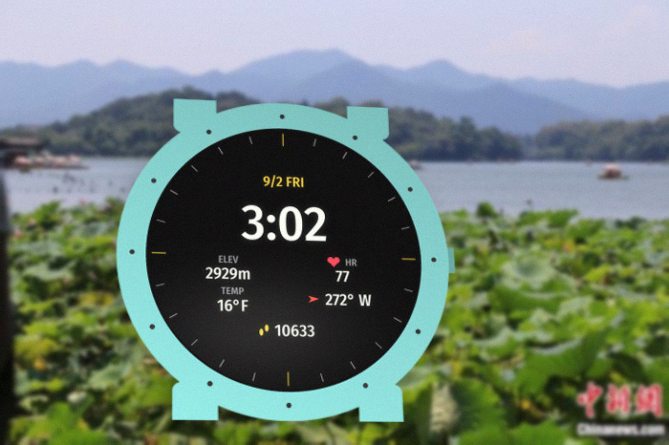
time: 3:02
